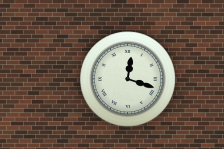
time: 12:18
